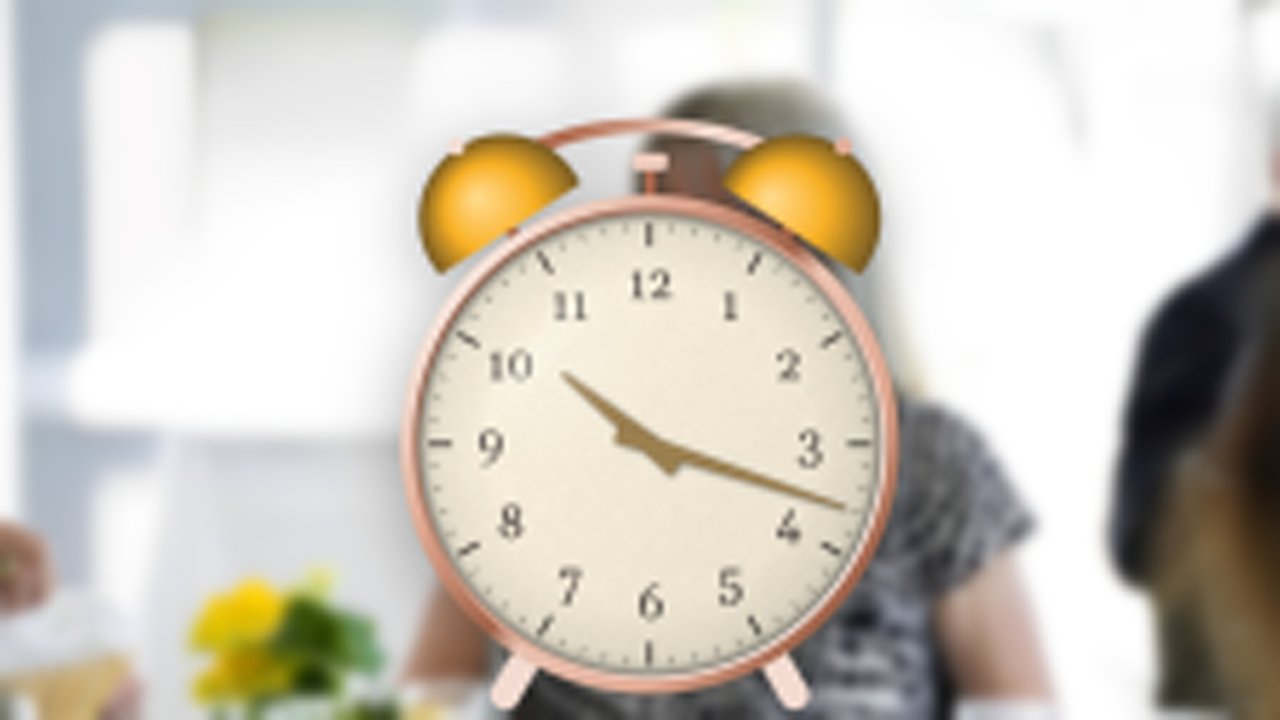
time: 10:18
